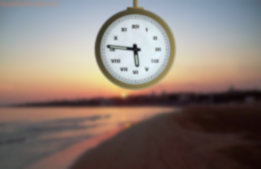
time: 5:46
